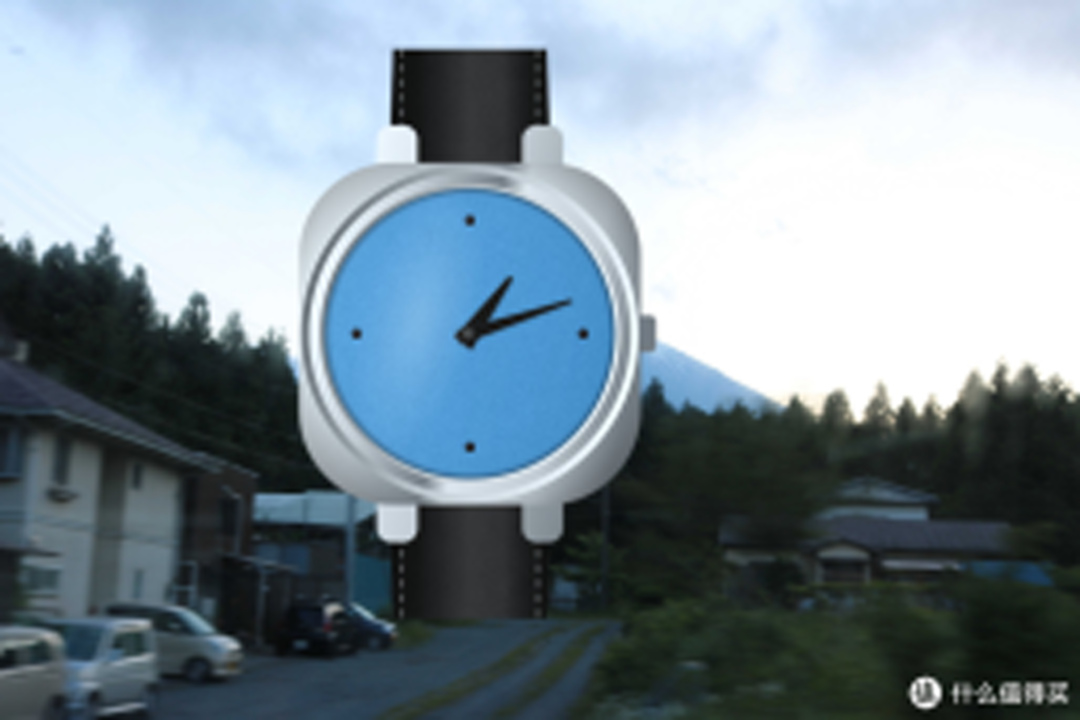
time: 1:12
